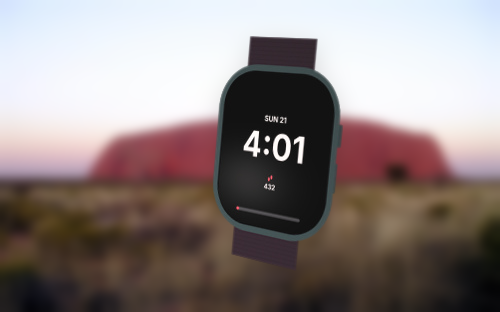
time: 4:01
